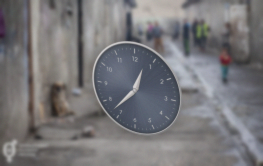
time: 12:37
